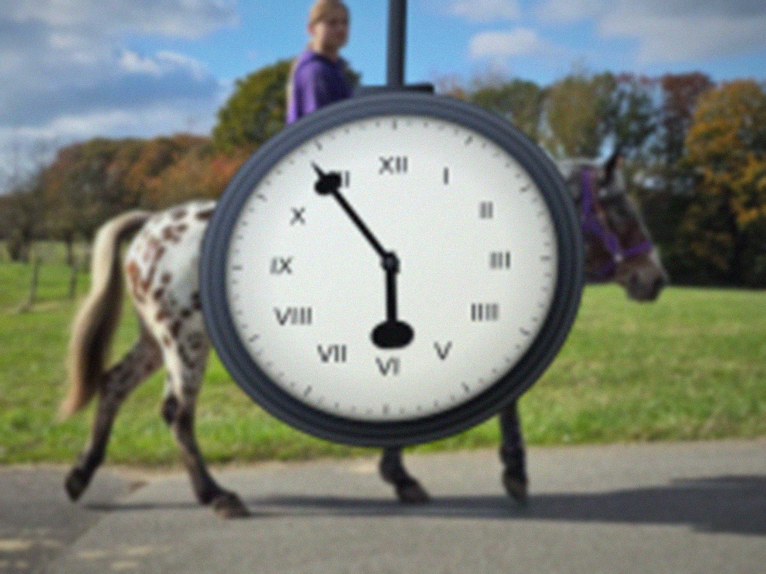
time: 5:54
